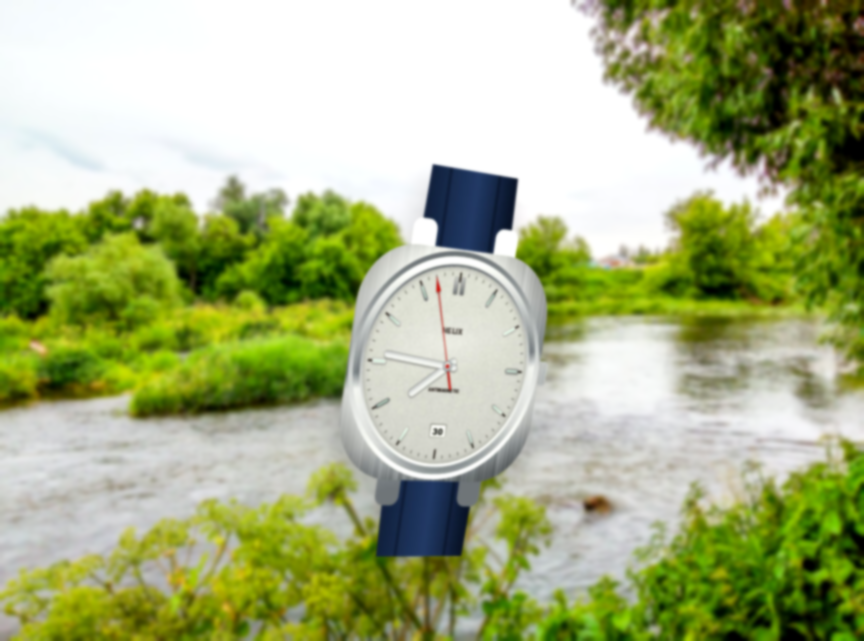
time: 7:45:57
